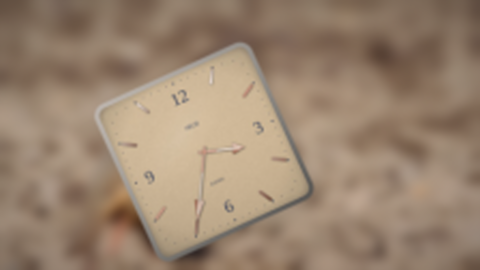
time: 3:35
